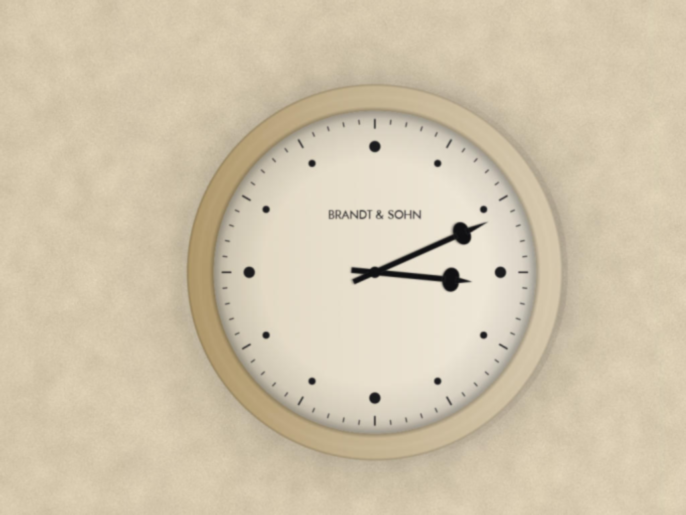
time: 3:11
